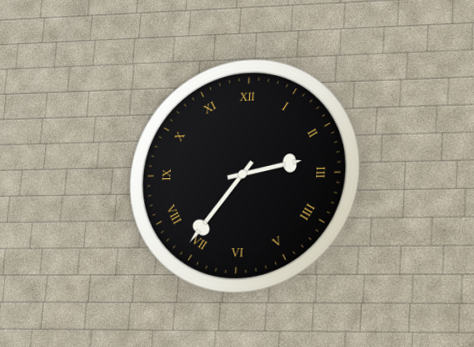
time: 2:36
